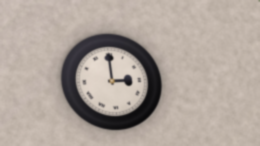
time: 3:00
